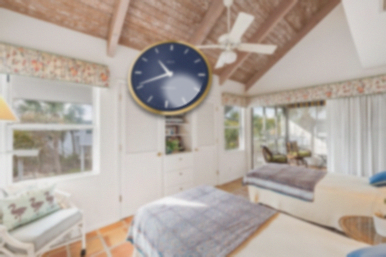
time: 10:41
